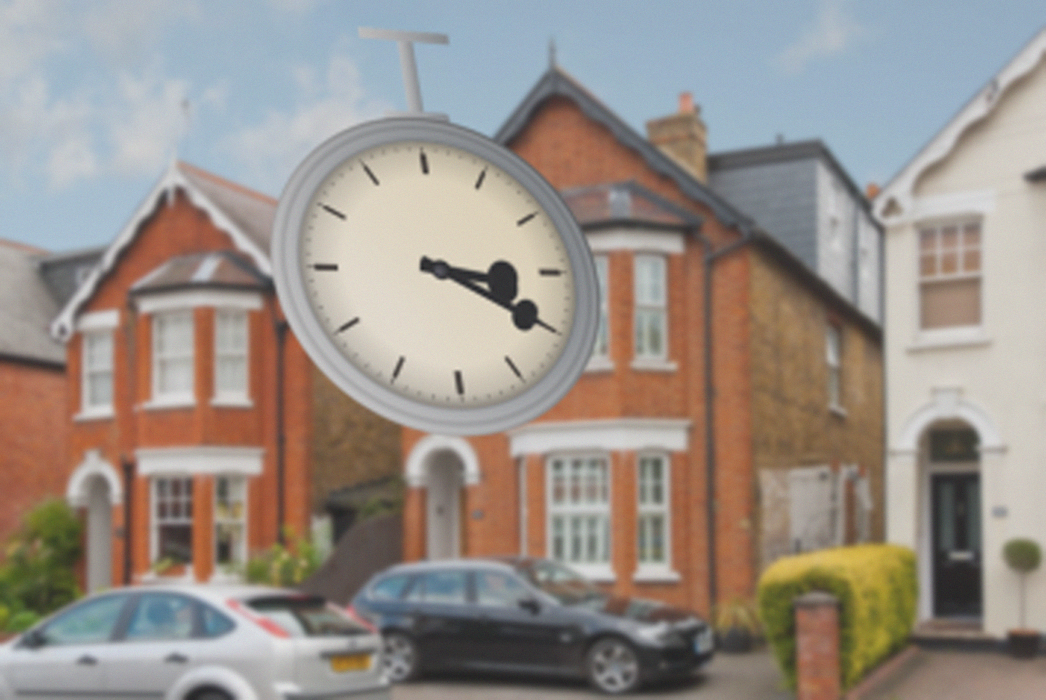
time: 3:20
